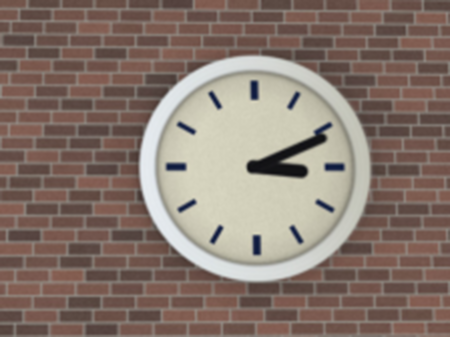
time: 3:11
